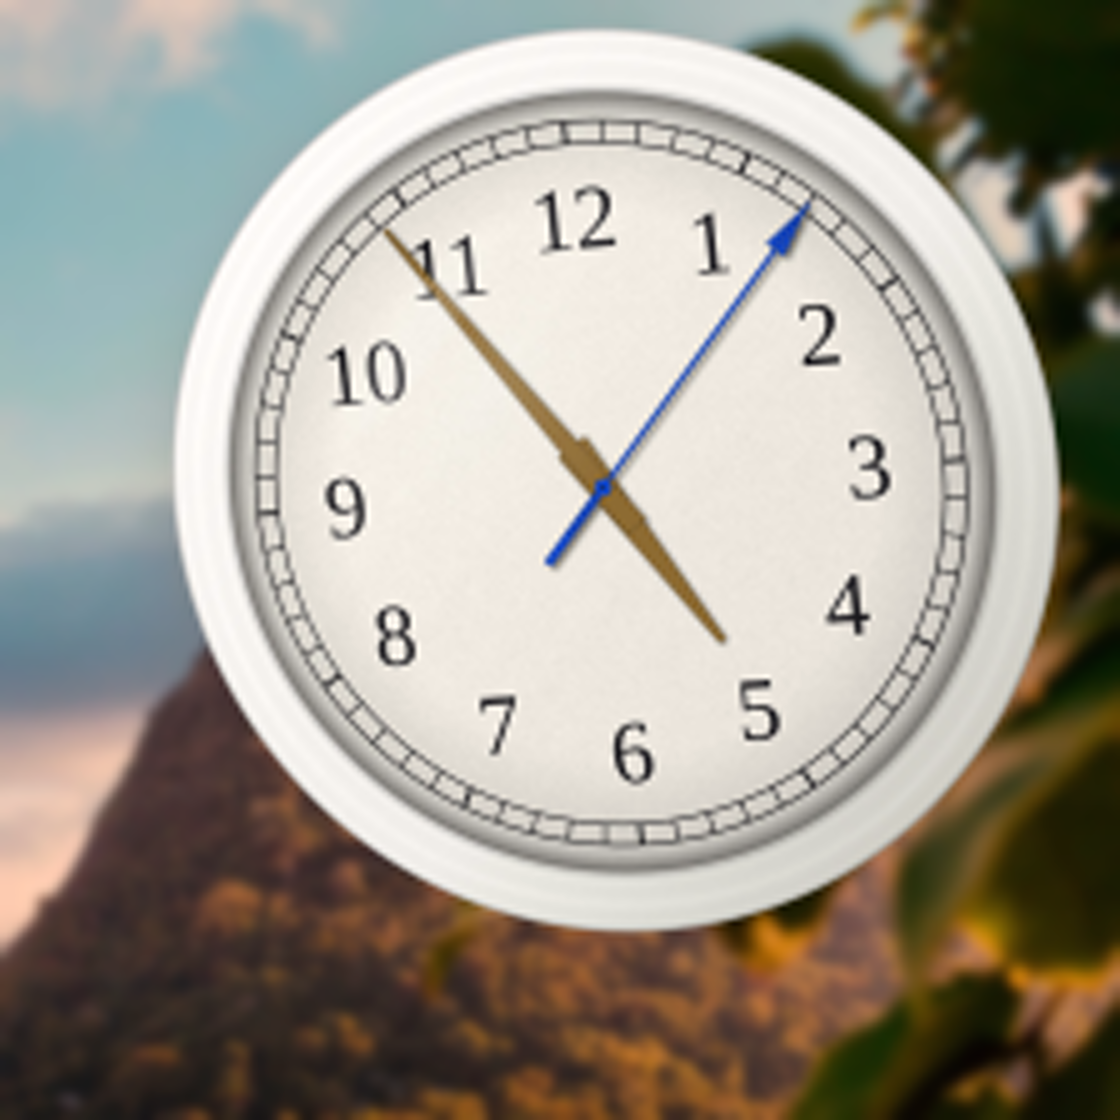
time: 4:54:07
